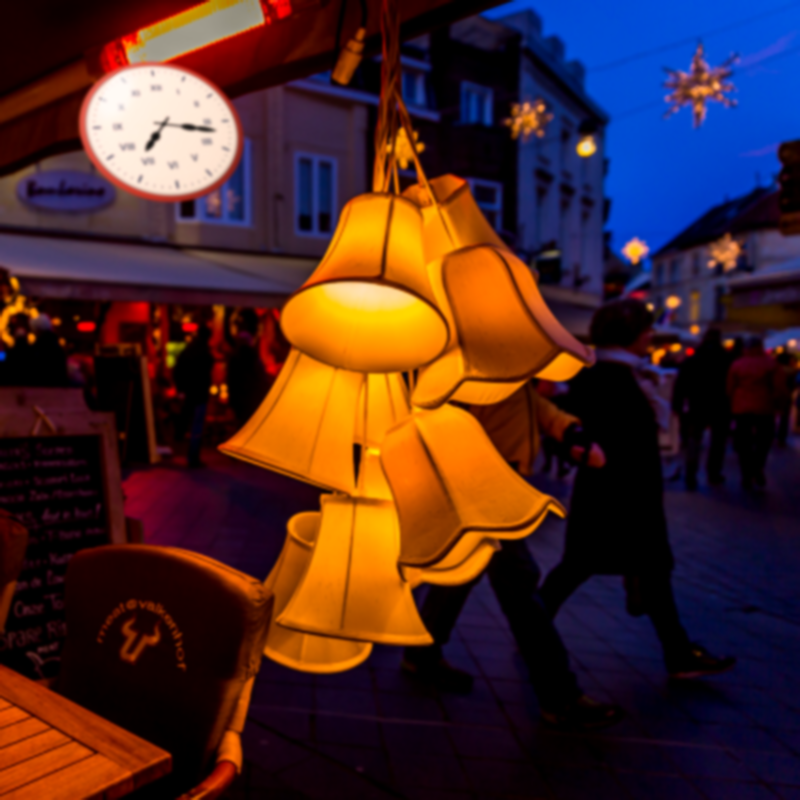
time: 7:17
